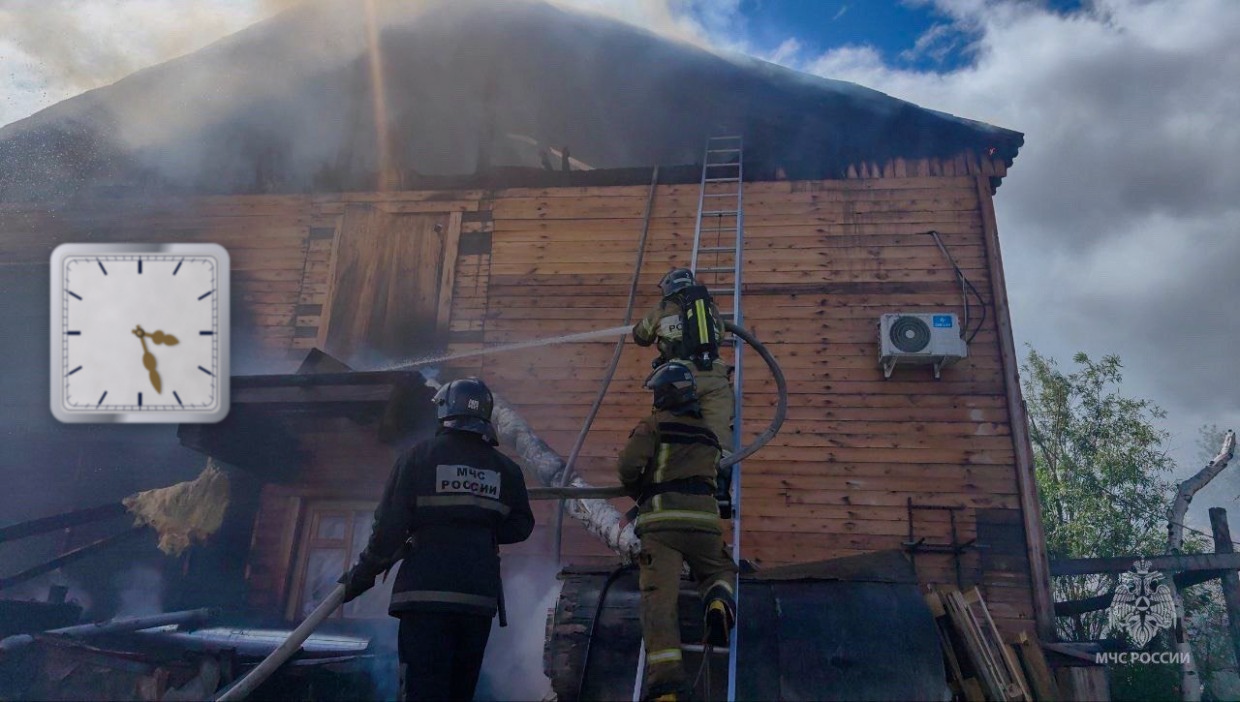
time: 3:27
